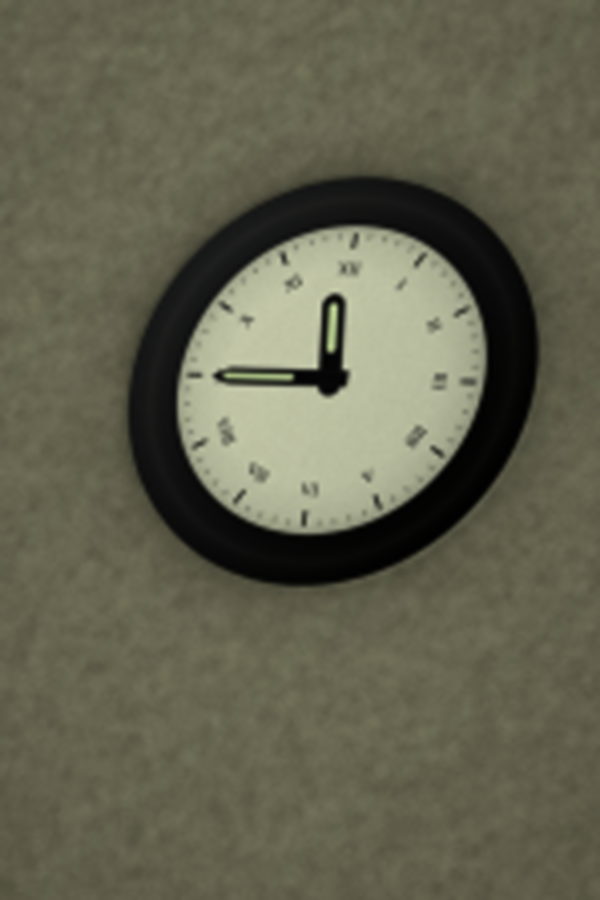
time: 11:45
